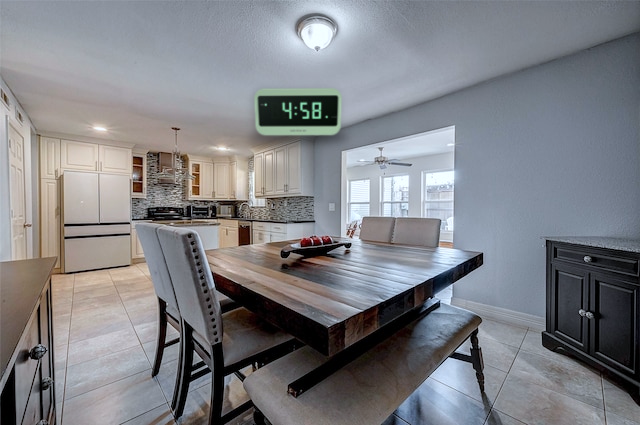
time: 4:58
